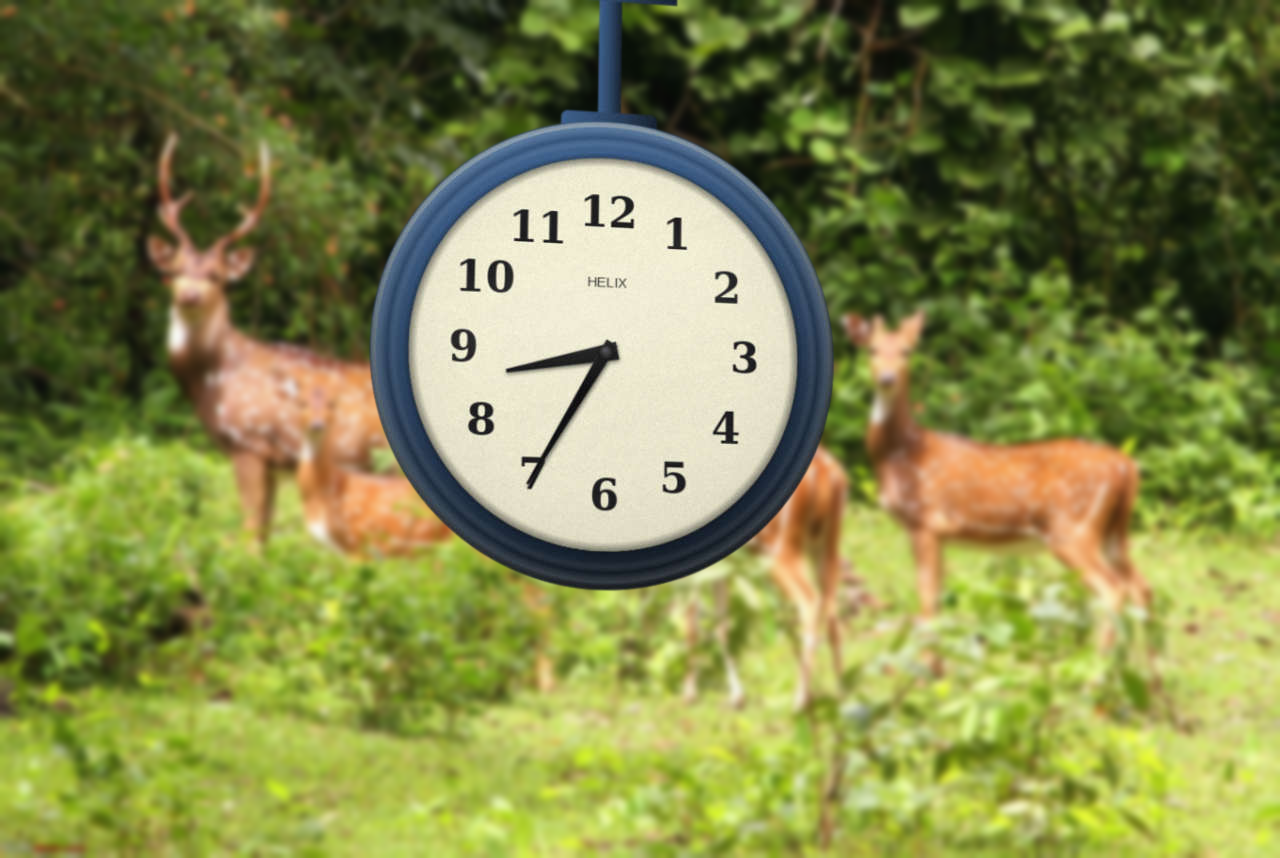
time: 8:35
